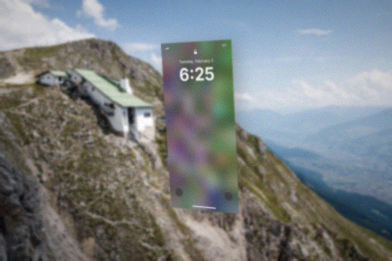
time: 6:25
